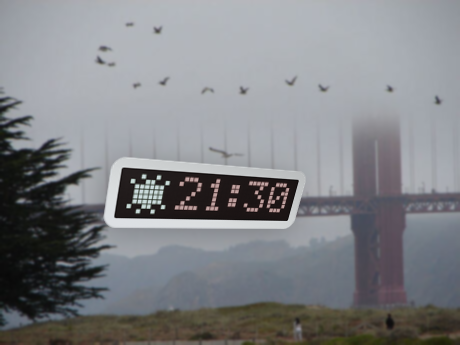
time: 21:30
